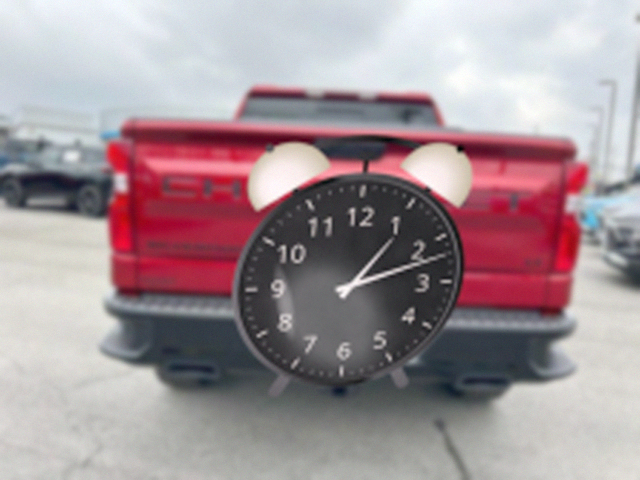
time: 1:12
